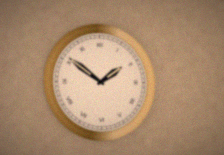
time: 1:51
